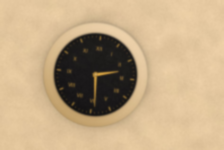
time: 2:29
